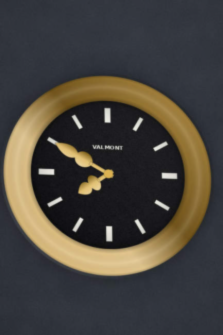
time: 7:50
